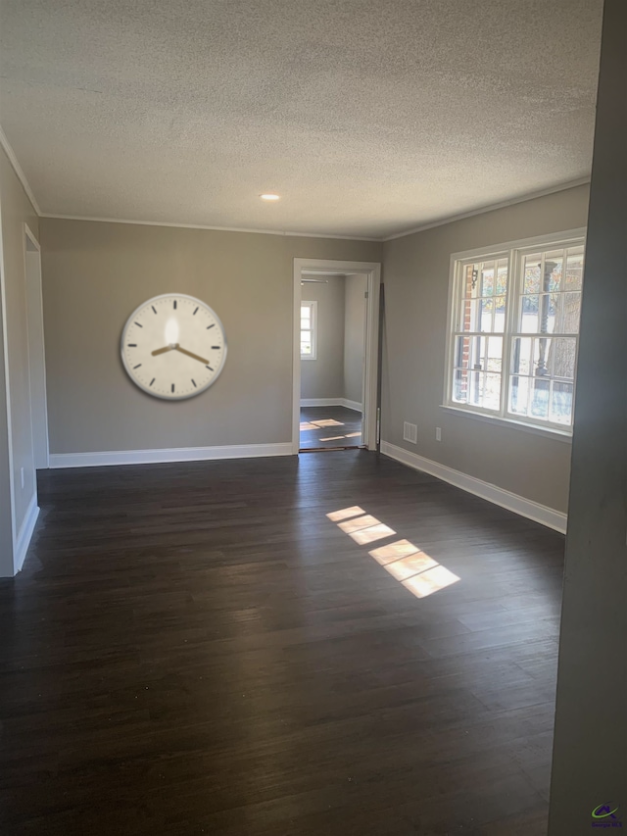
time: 8:19
